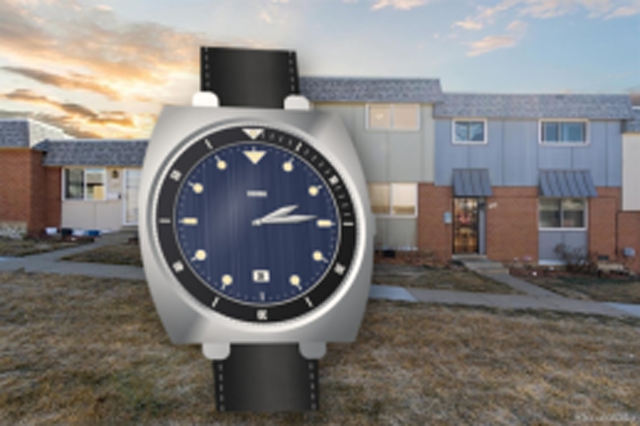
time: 2:14
